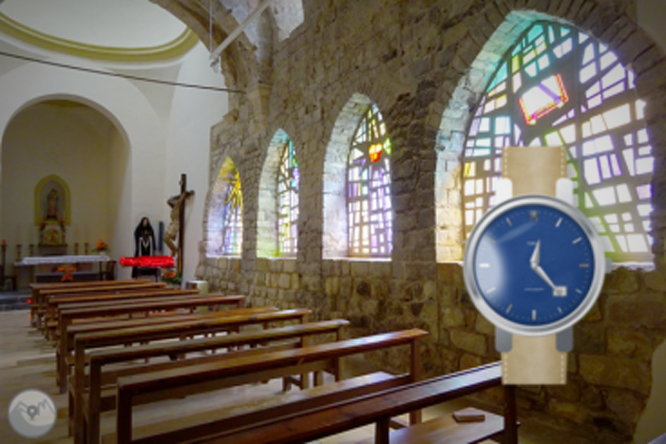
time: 12:23
